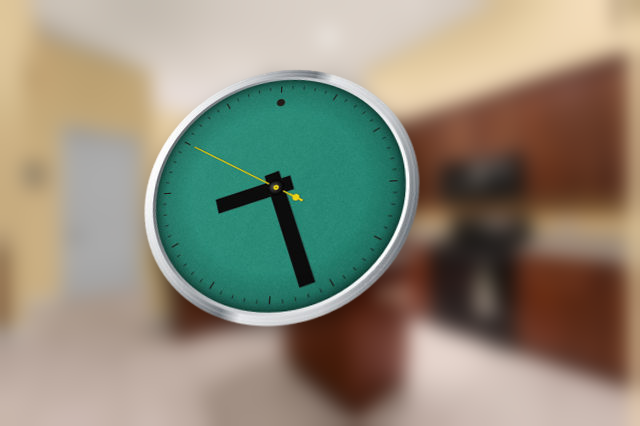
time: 8:26:50
